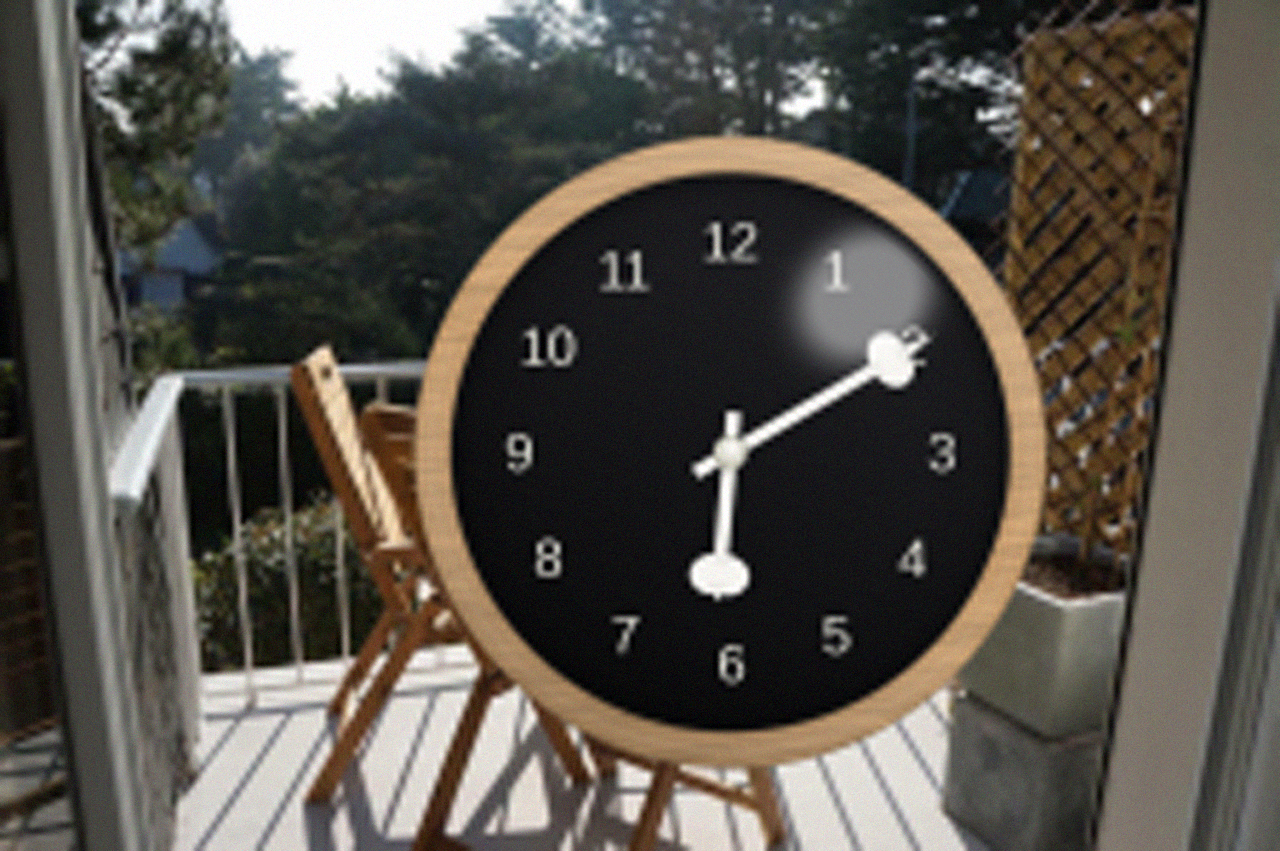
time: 6:10
